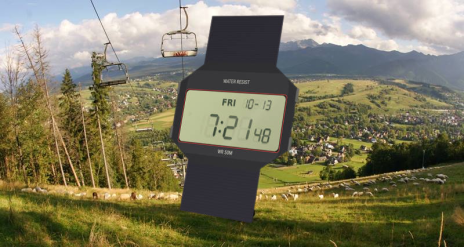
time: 7:21:48
